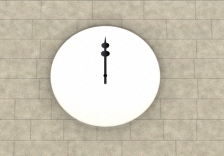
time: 12:00
